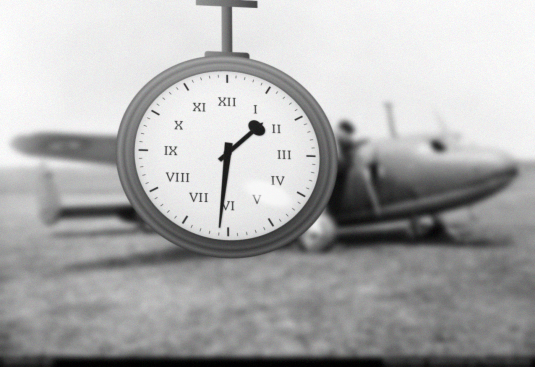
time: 1:31
